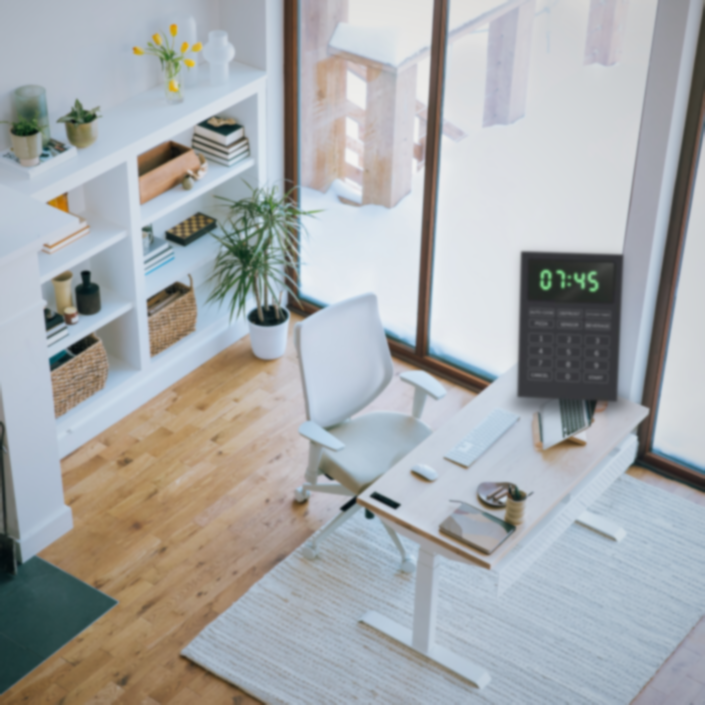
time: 7:45
